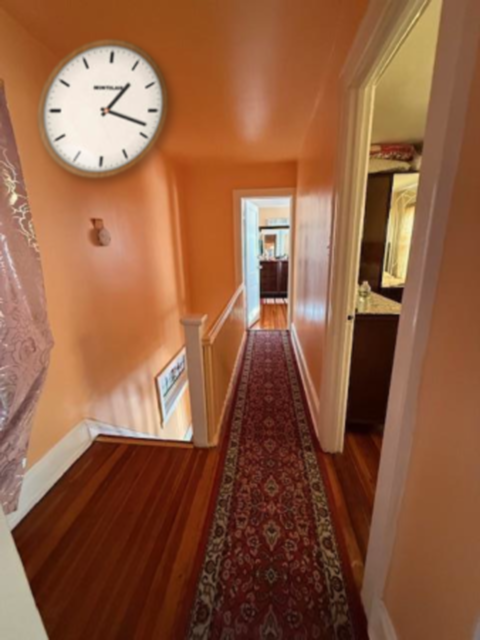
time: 1:18
